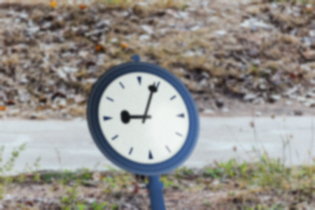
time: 9:04
